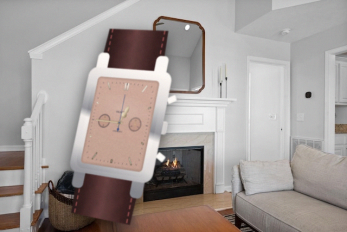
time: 12:45
